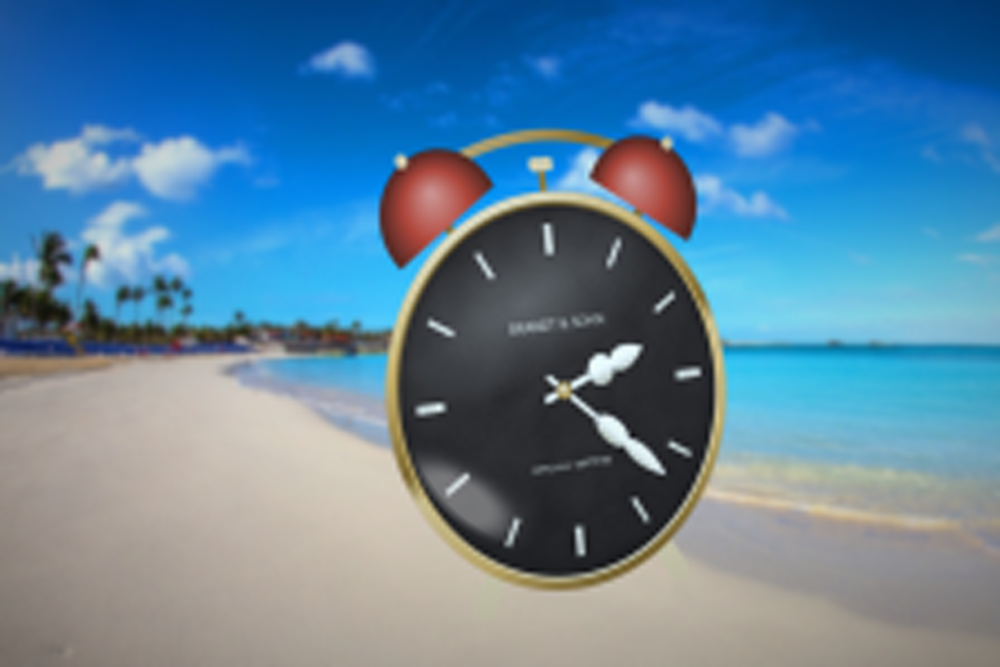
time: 2:22
